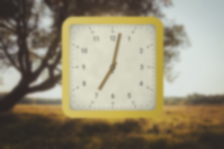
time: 7:02
